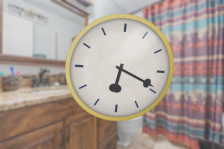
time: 6:19
